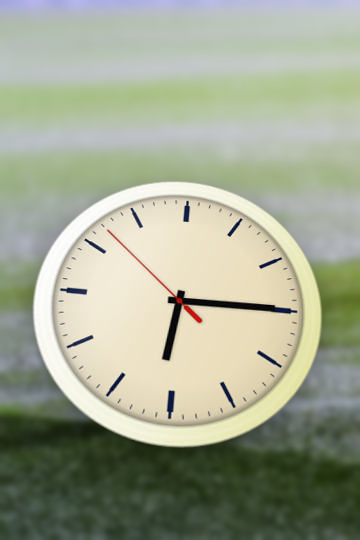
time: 6:14:52
